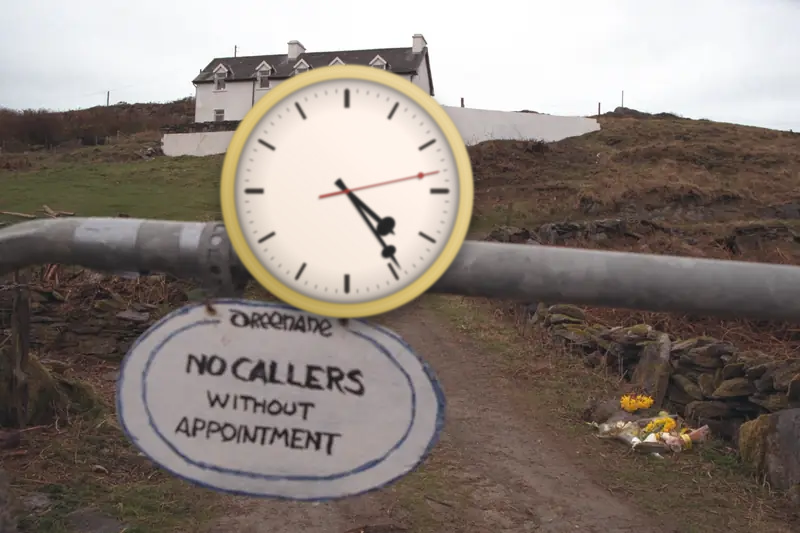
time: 4:24:13
